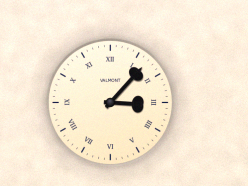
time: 3:07
